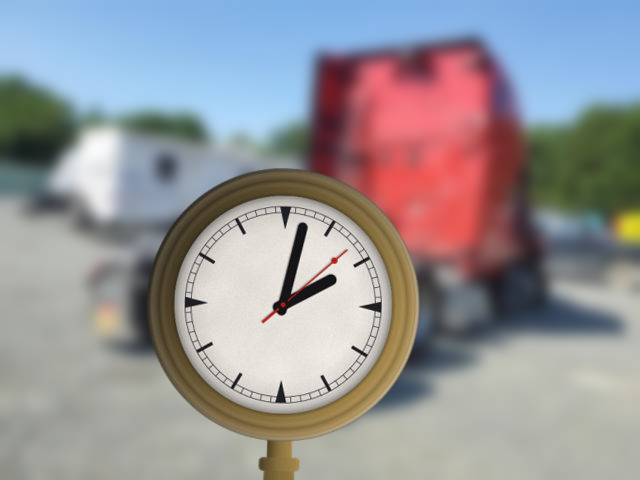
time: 2:02:08
